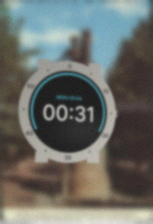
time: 0:31
